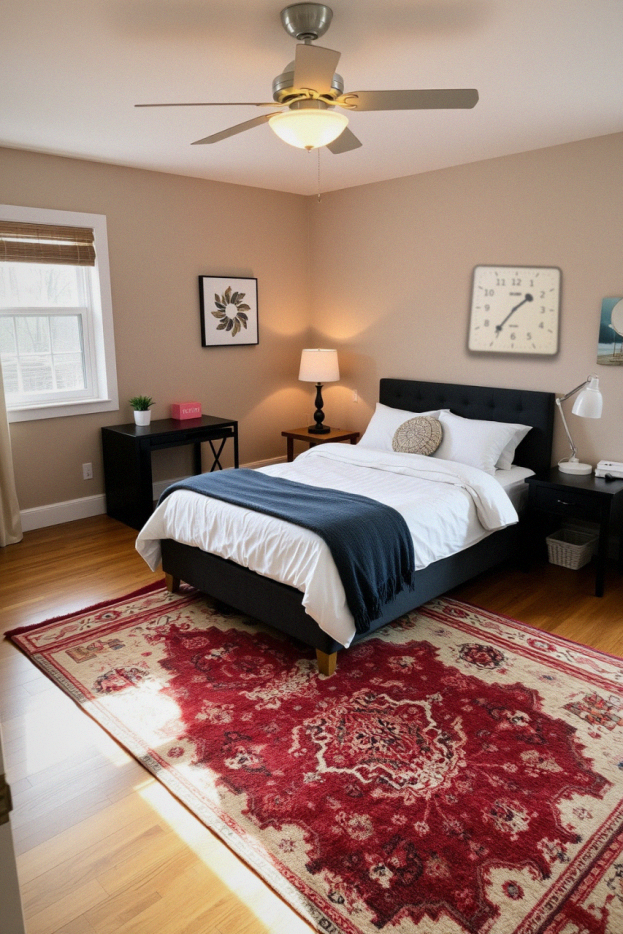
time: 1:36
